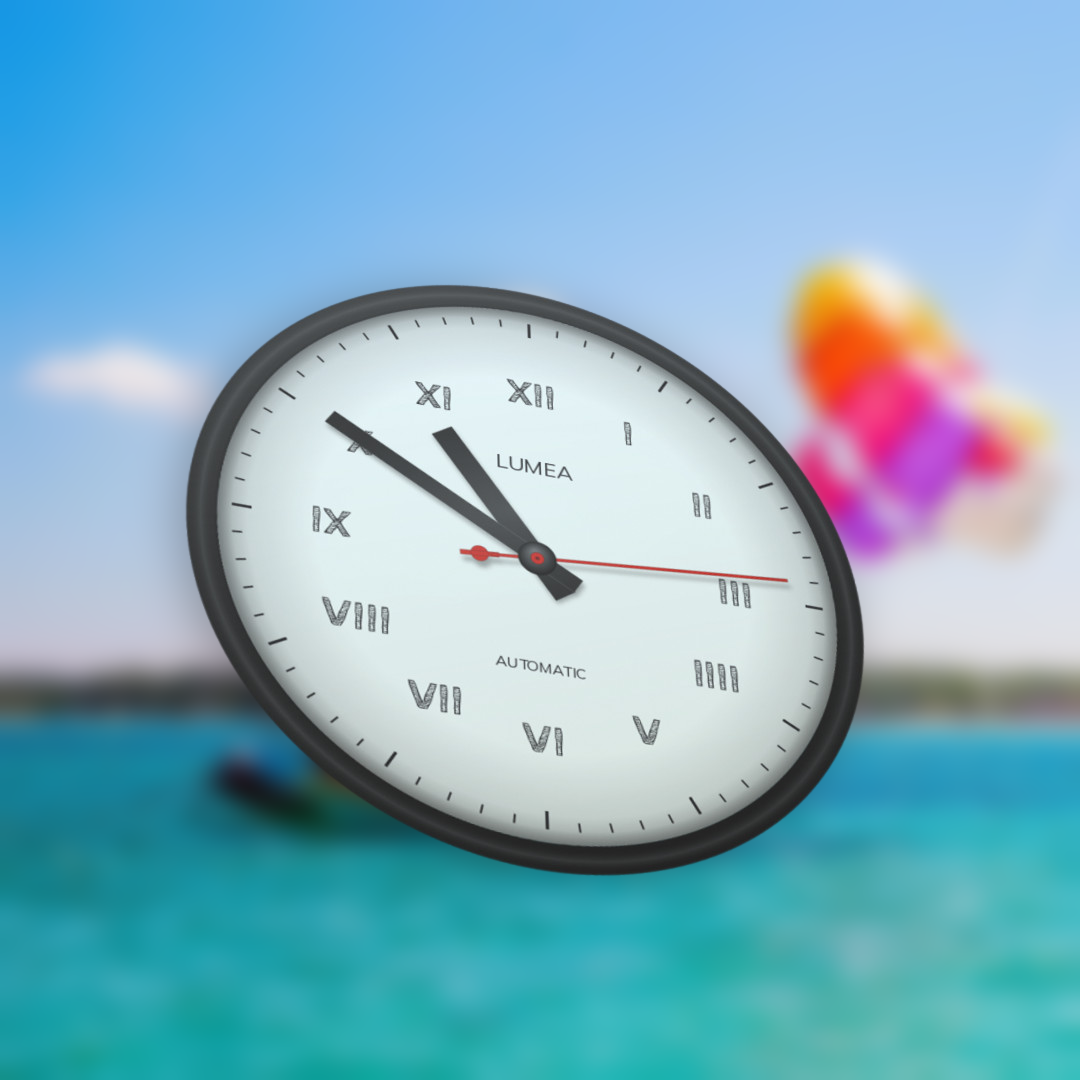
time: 10:50:14
